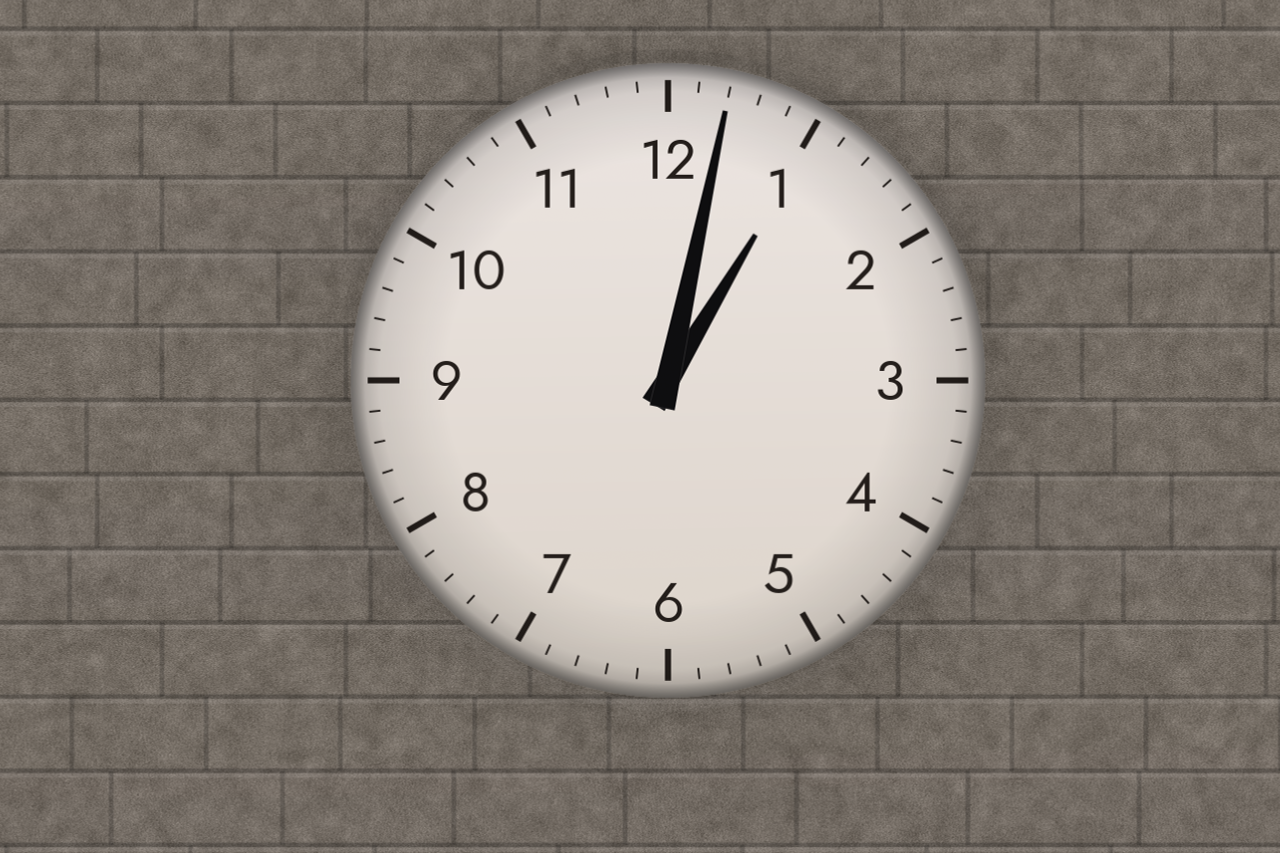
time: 1:02
